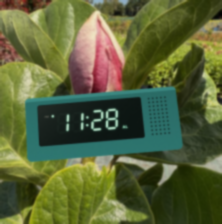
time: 11:28
